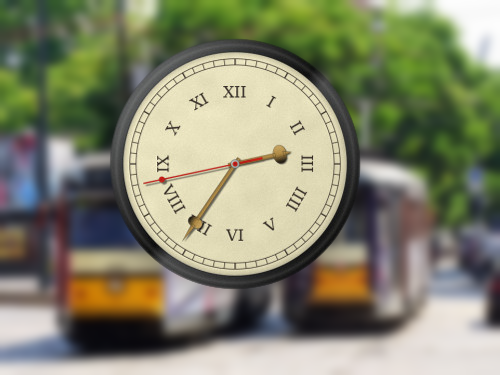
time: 2:35:43
